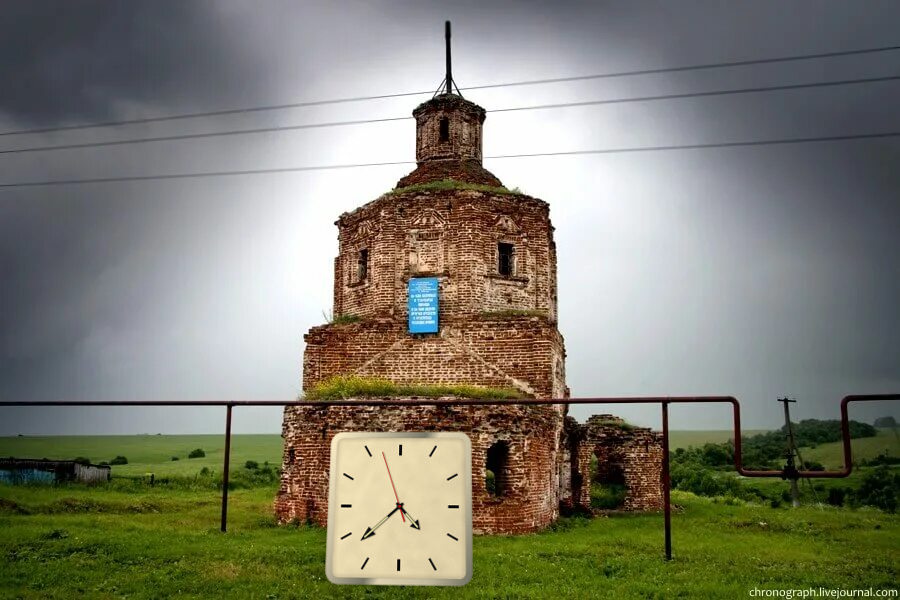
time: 4:37:57
